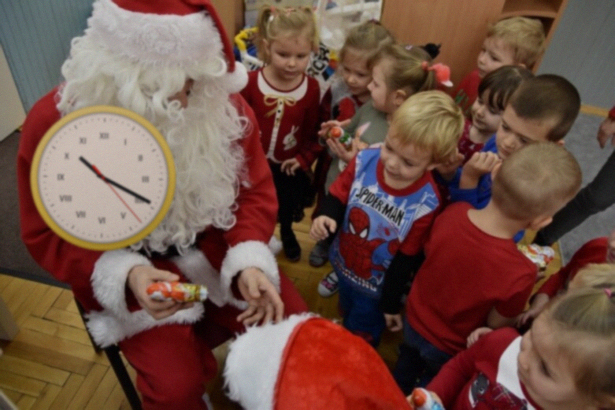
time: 10:19:23
